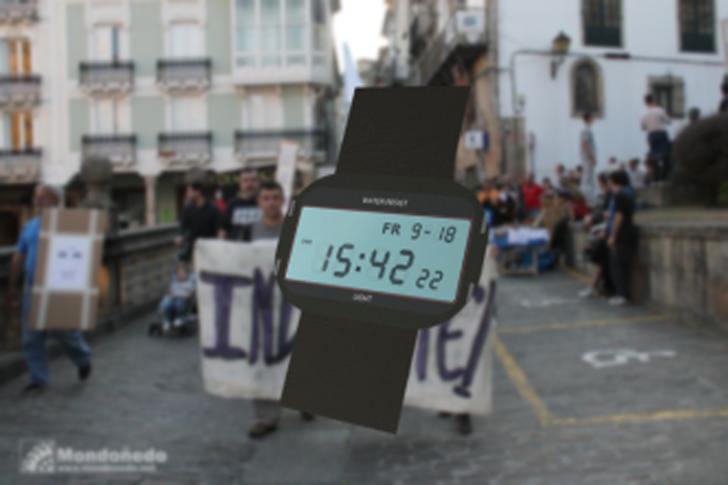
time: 15:42:22
